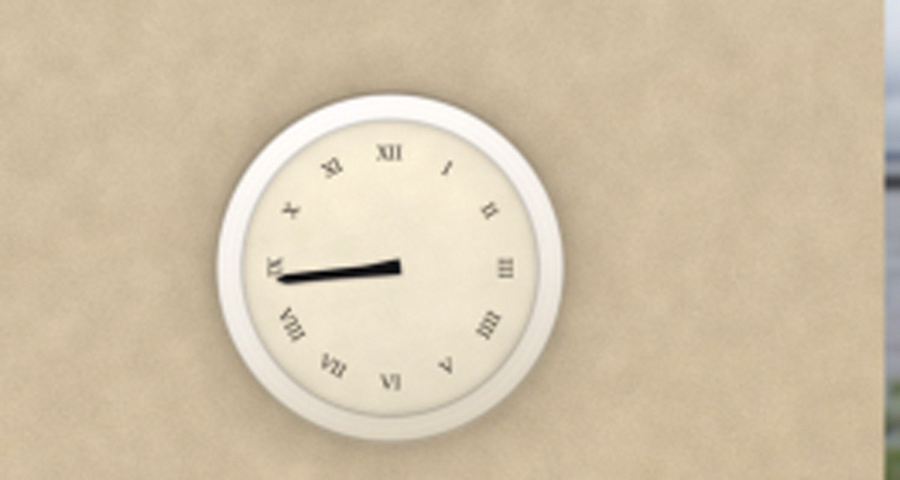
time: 8:44
